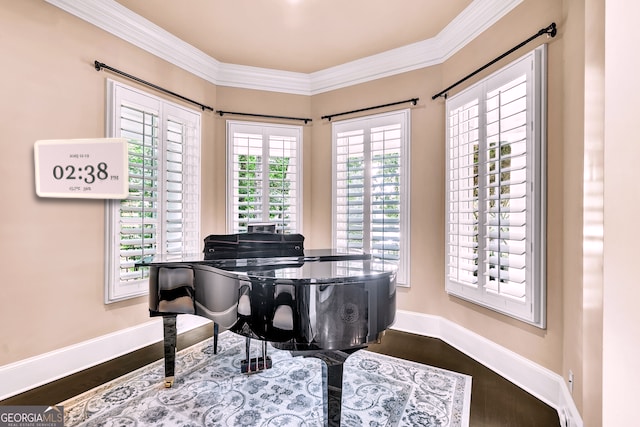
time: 2:38
